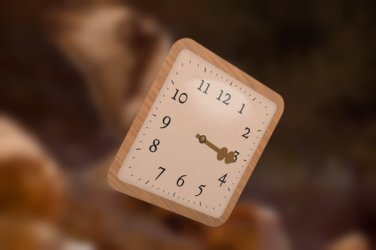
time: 3:16
